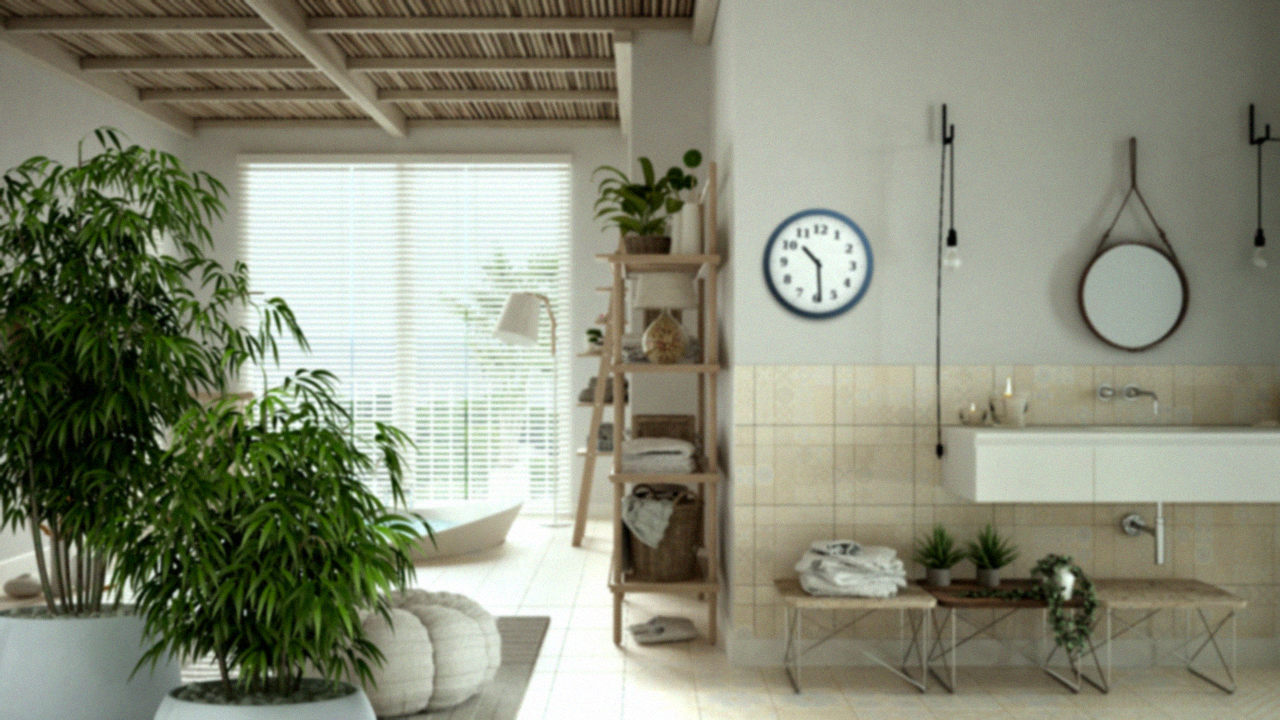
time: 10:29
